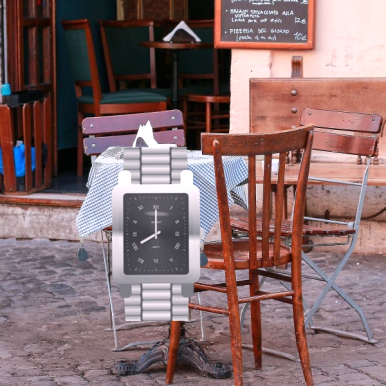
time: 8:00
